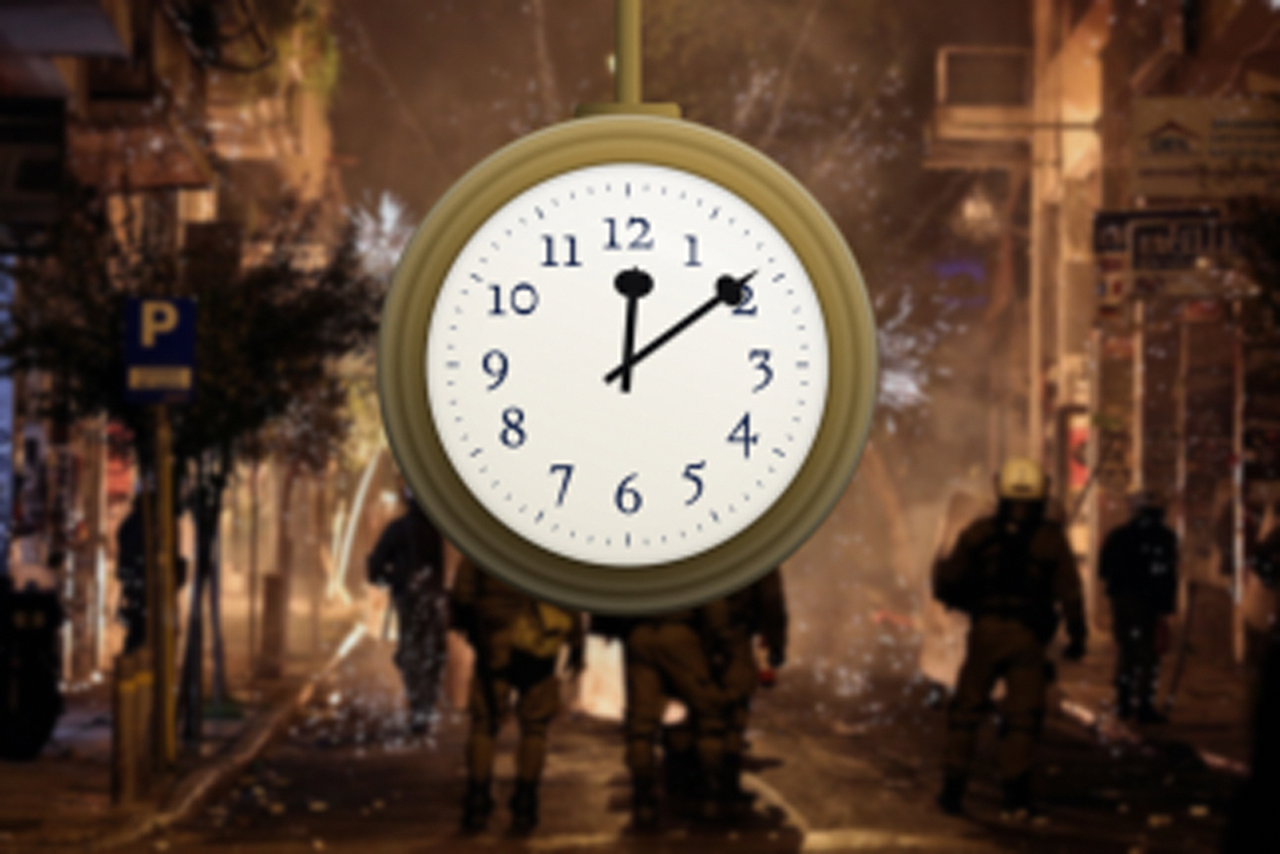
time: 12:09
